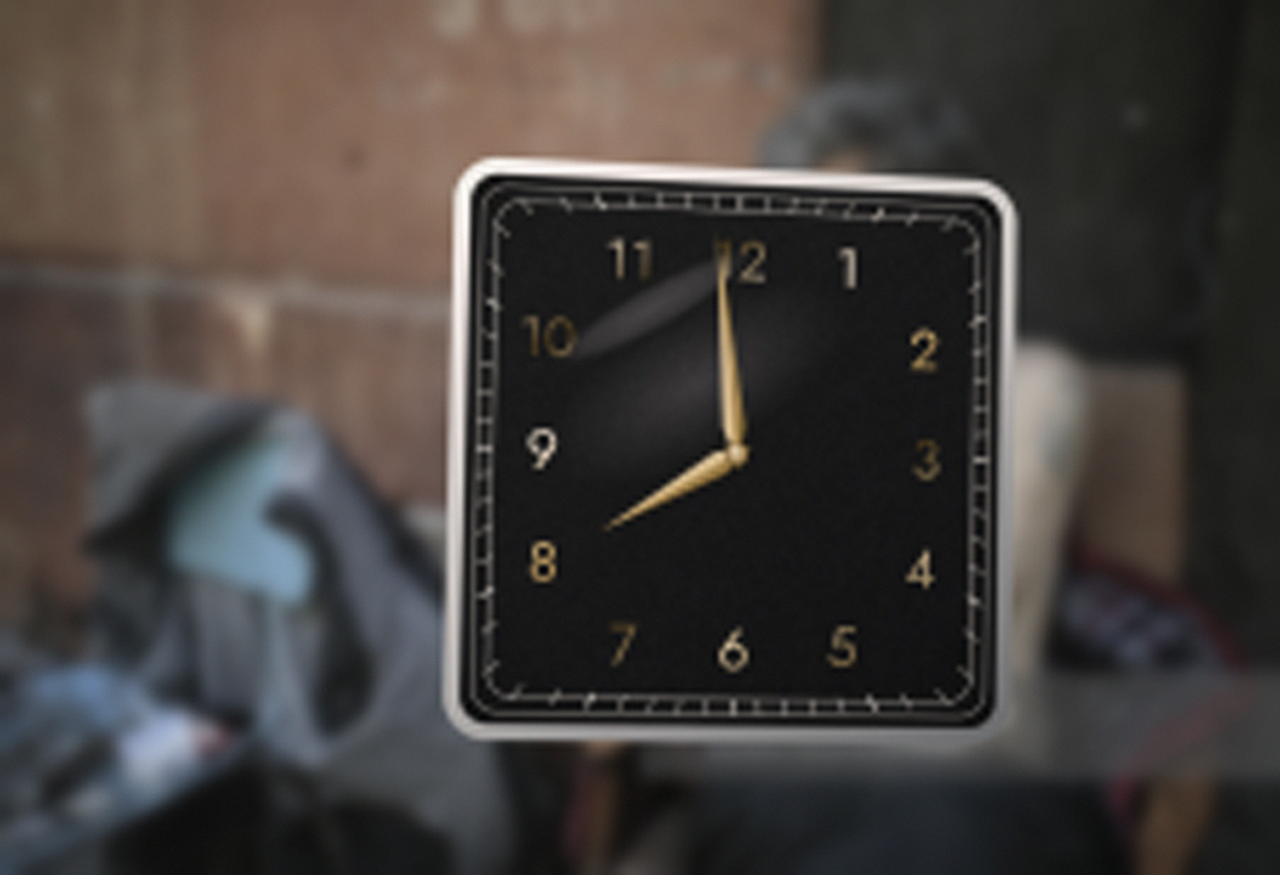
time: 7:59
